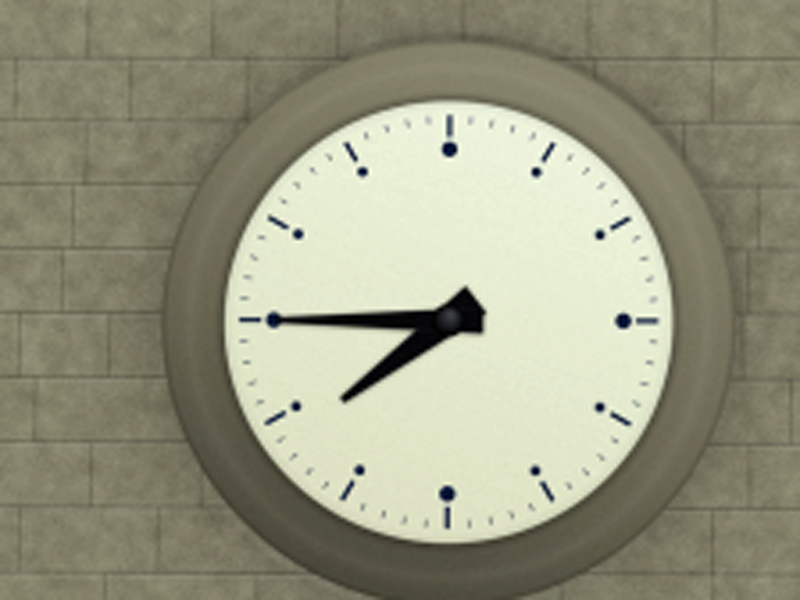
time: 7:45
